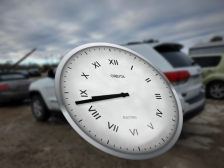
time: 8:43
